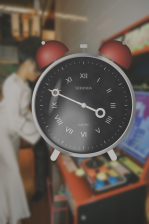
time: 3:49
